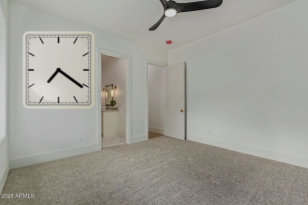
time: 7:21
